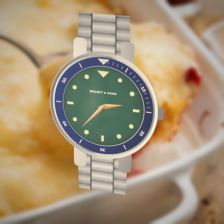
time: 2:37
